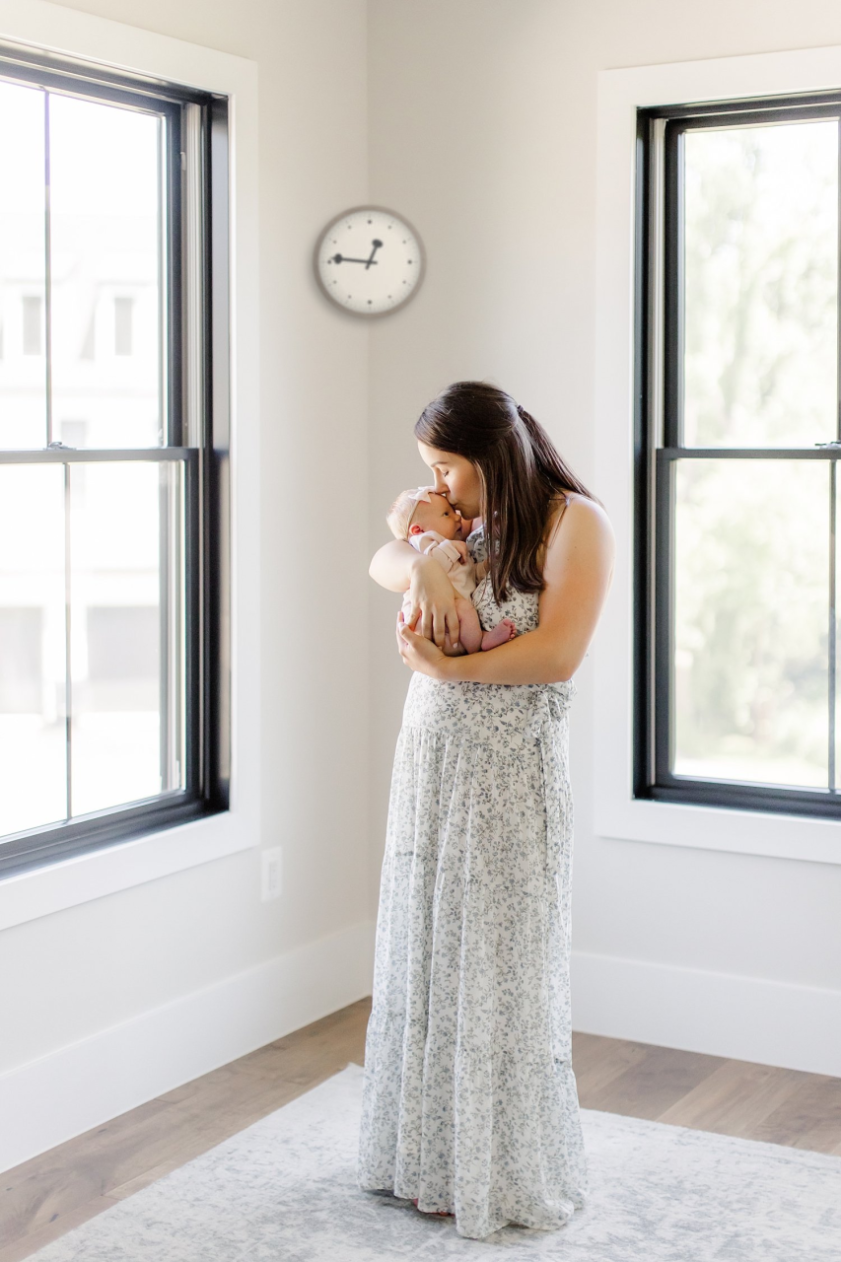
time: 12:46
